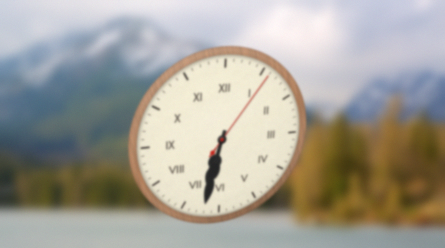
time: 6:32:06
